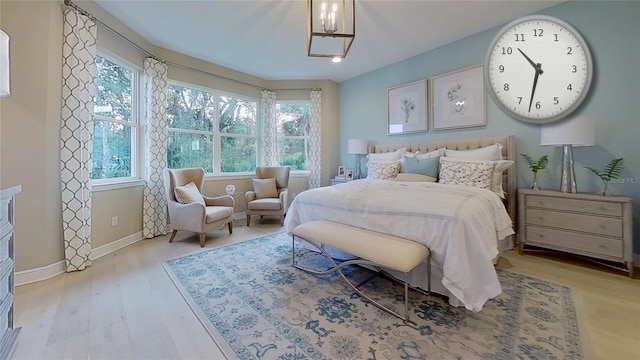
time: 10:32
